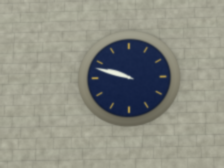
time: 9:48
